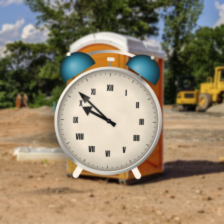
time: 9:52
